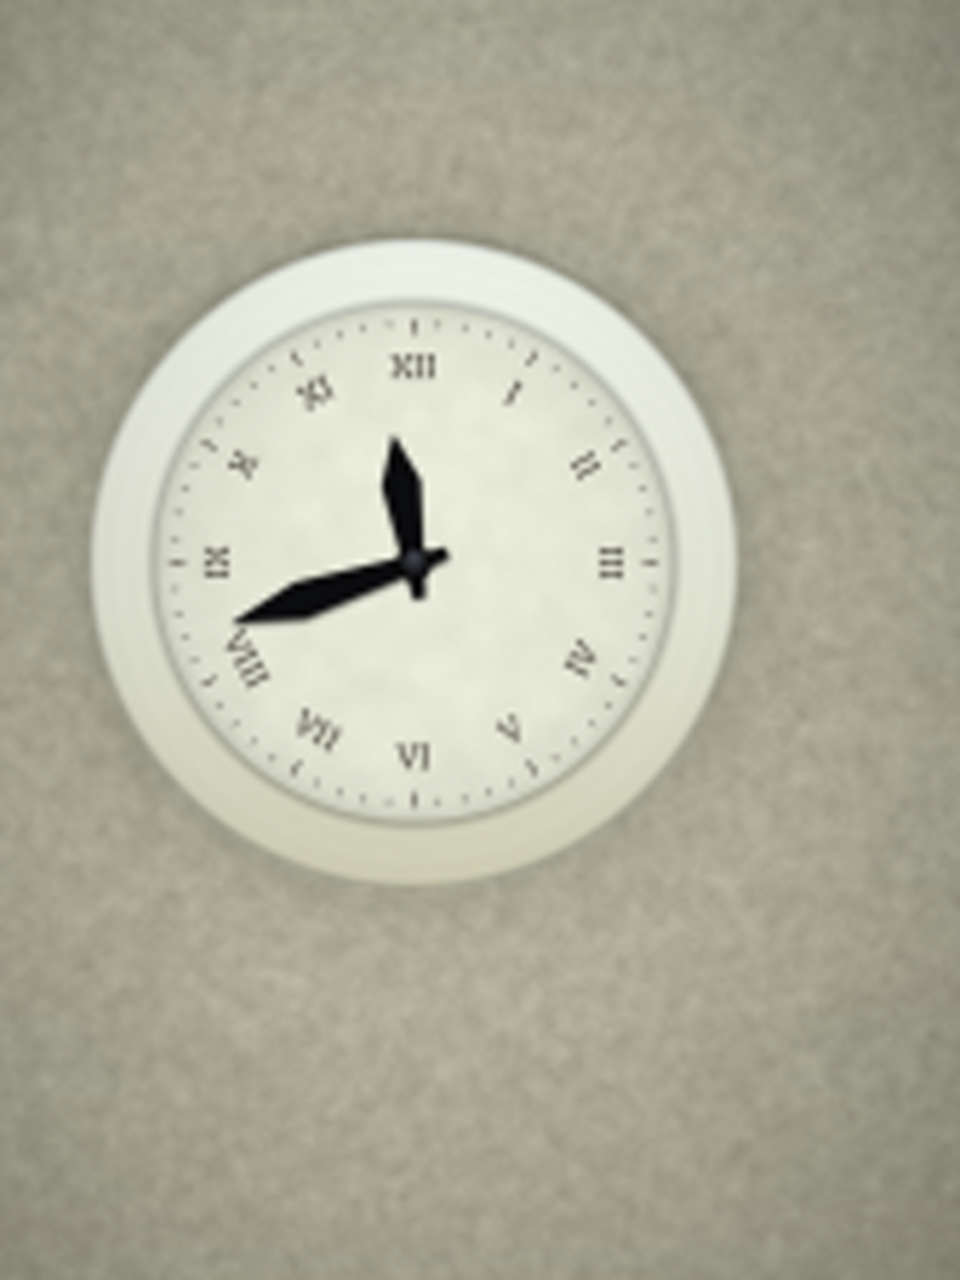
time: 11:42
